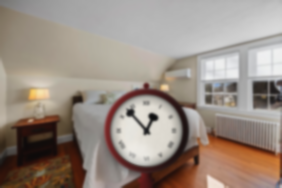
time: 12:53
